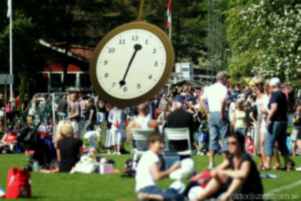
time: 12:32
